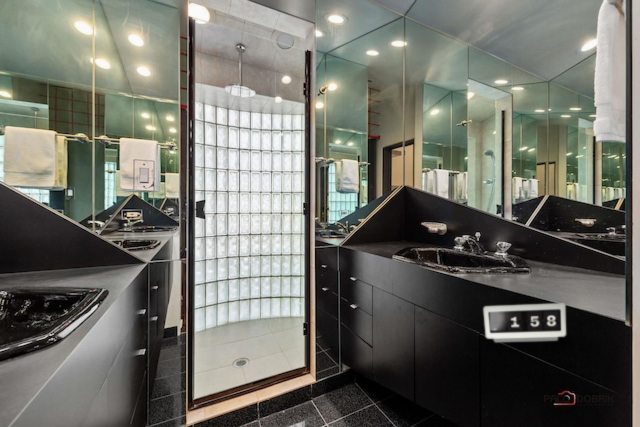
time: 1:58
